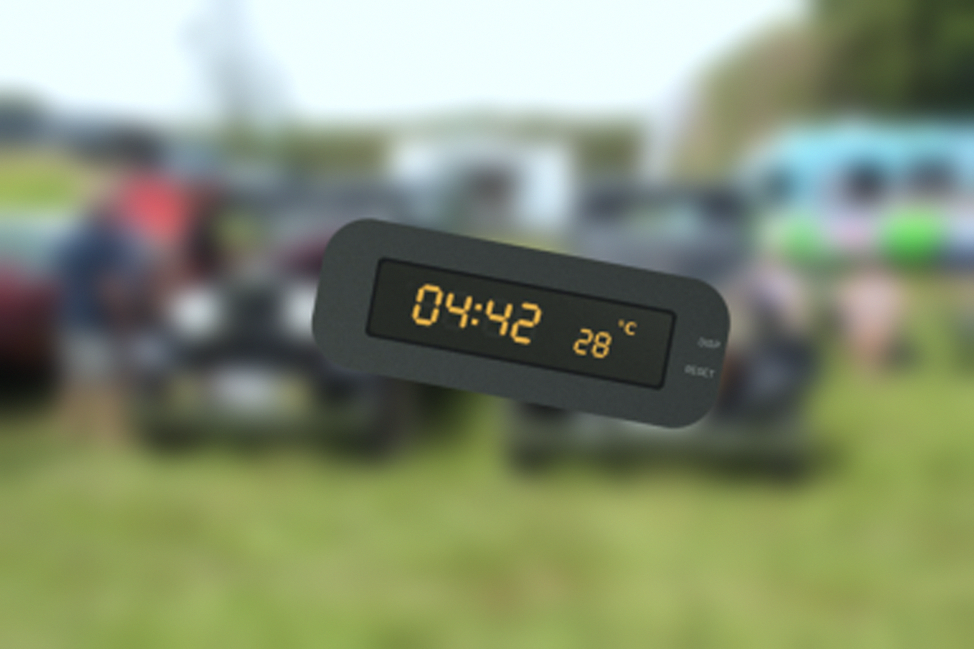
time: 4:42
